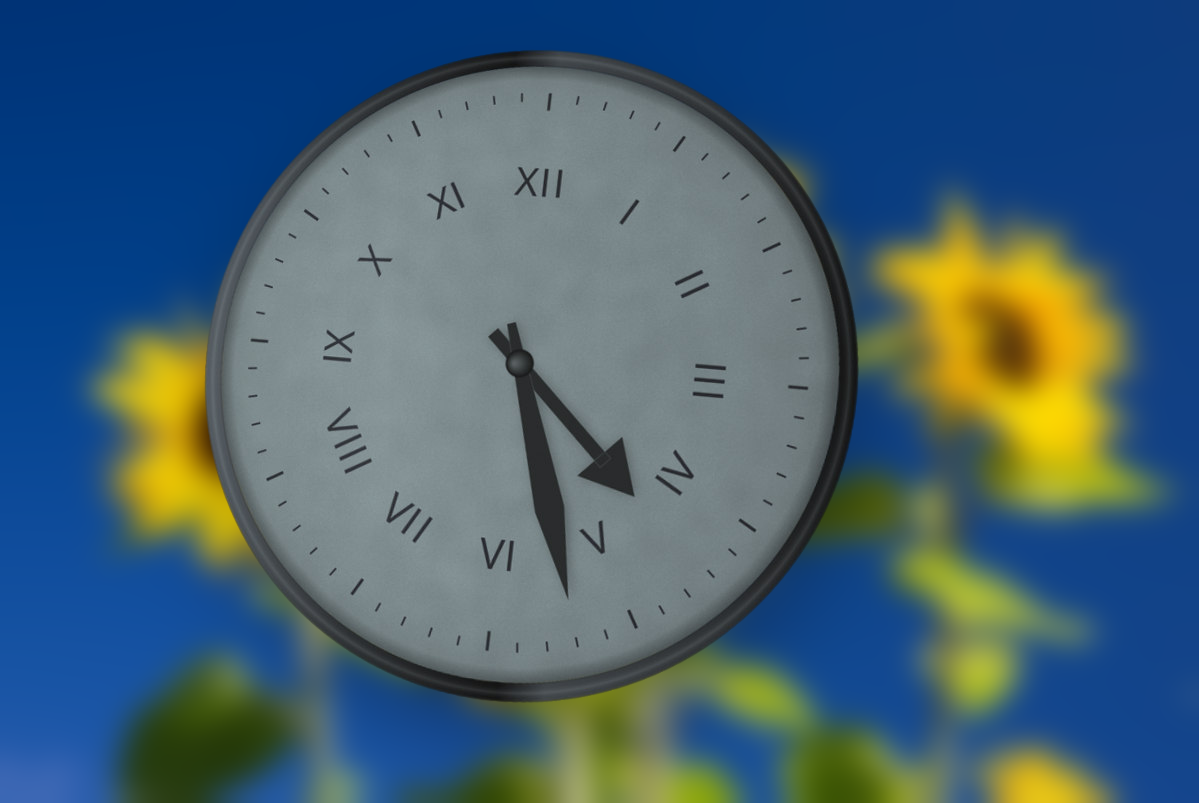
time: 4:27
